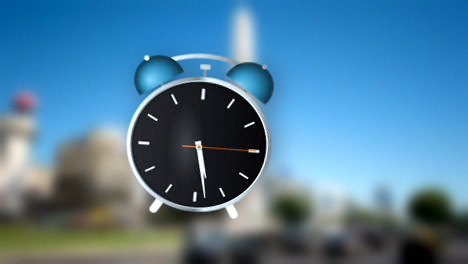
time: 5:28:15
